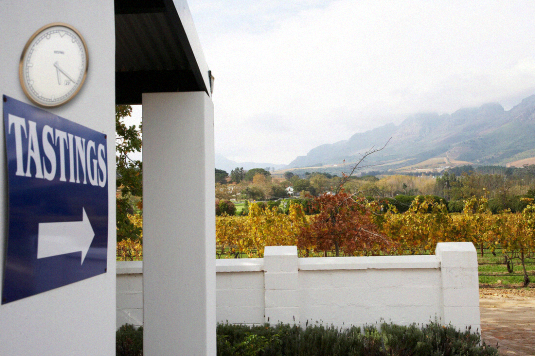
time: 5:20
